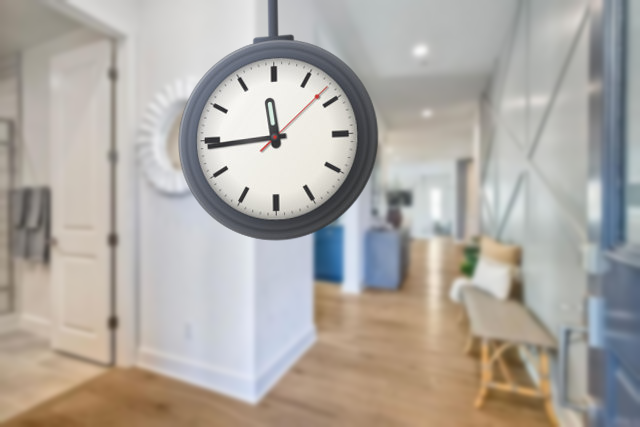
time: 11:44:08
